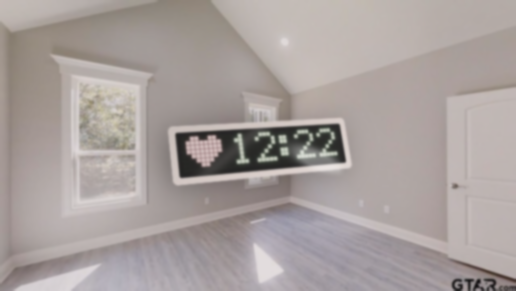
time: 12:22
